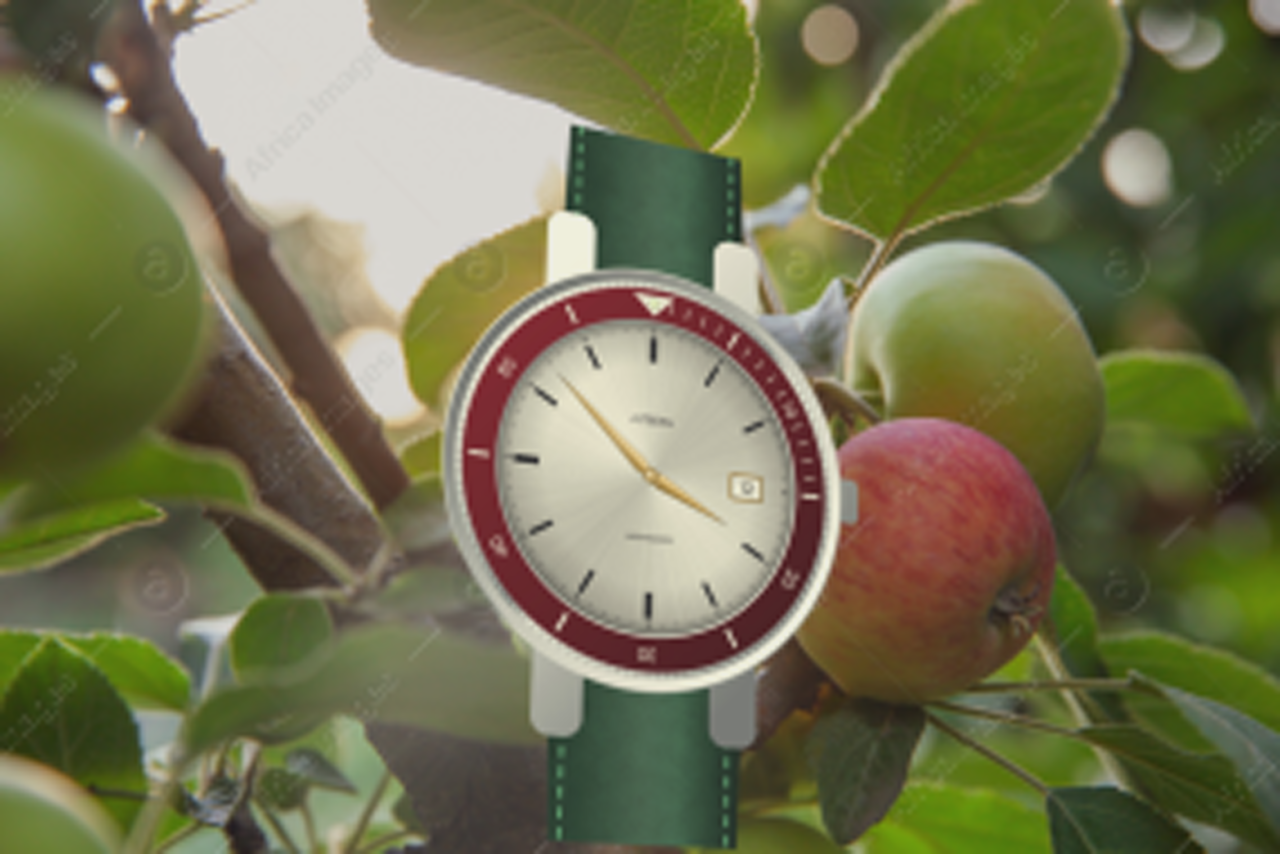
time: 3:52
